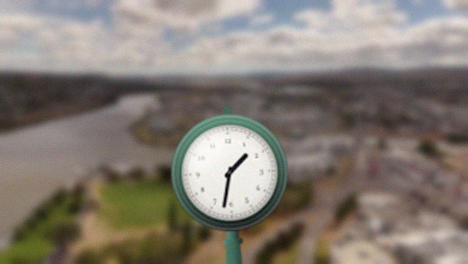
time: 1:32
